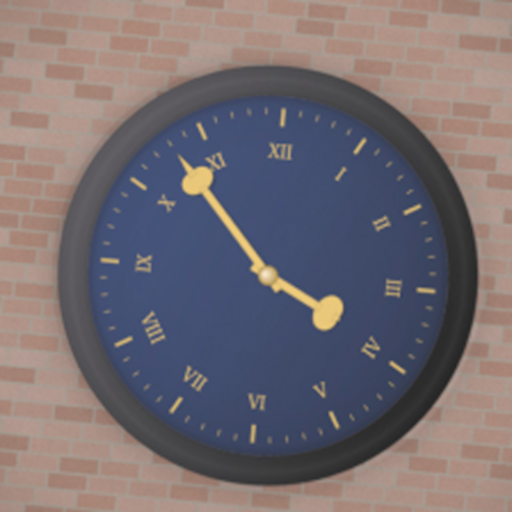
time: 3:53
